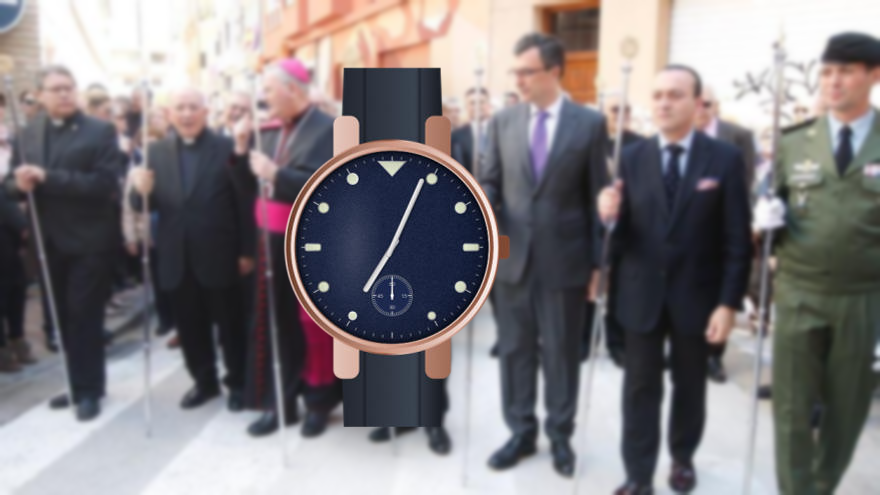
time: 7:04
